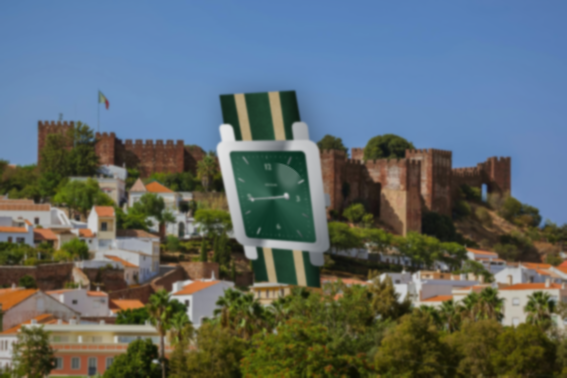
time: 2:44
